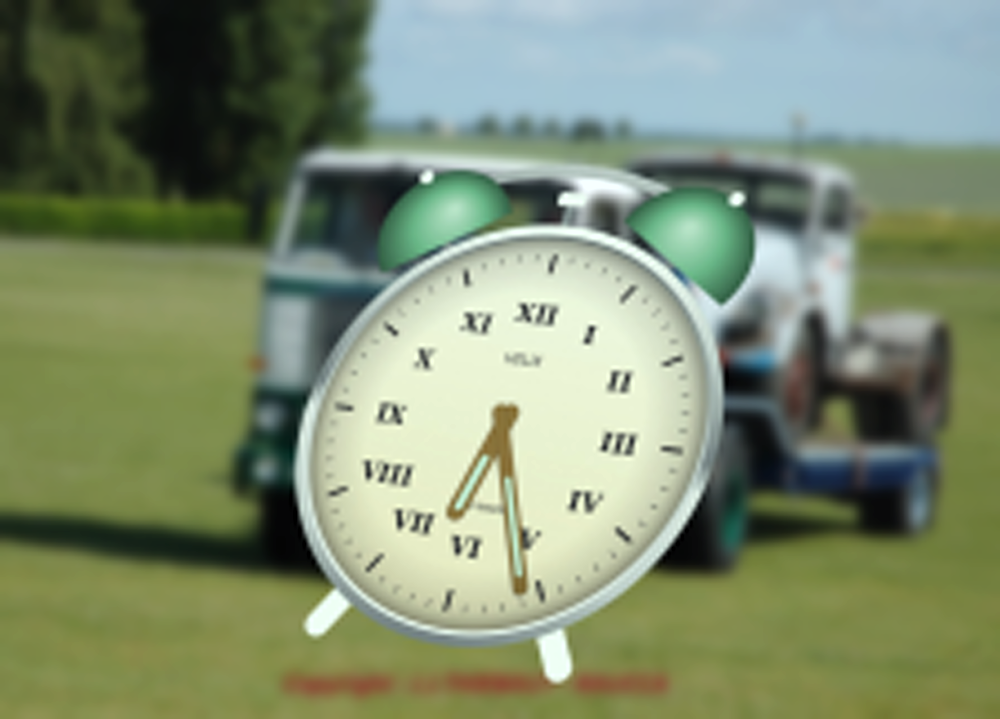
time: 6:26
